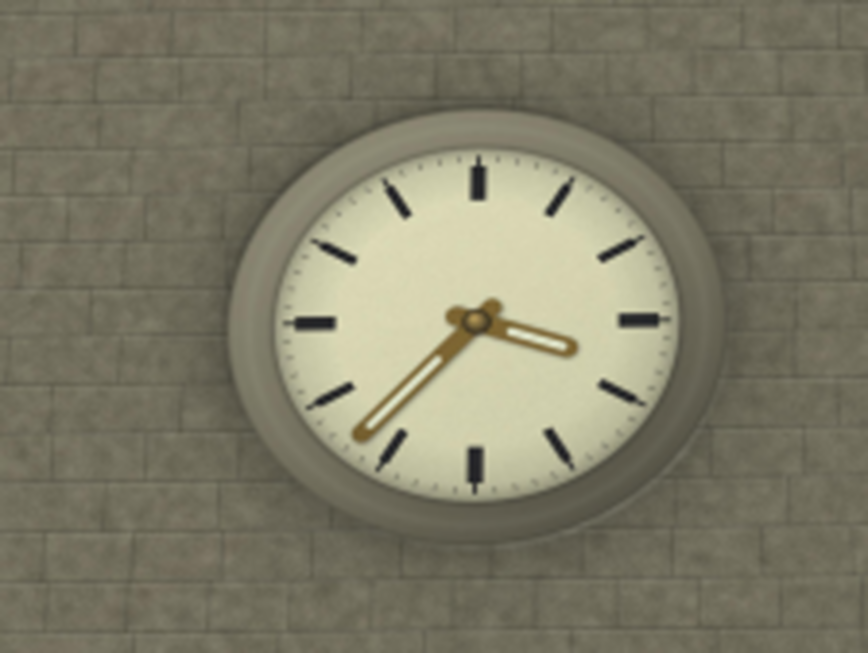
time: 3:37
